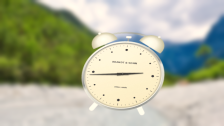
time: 2:44
